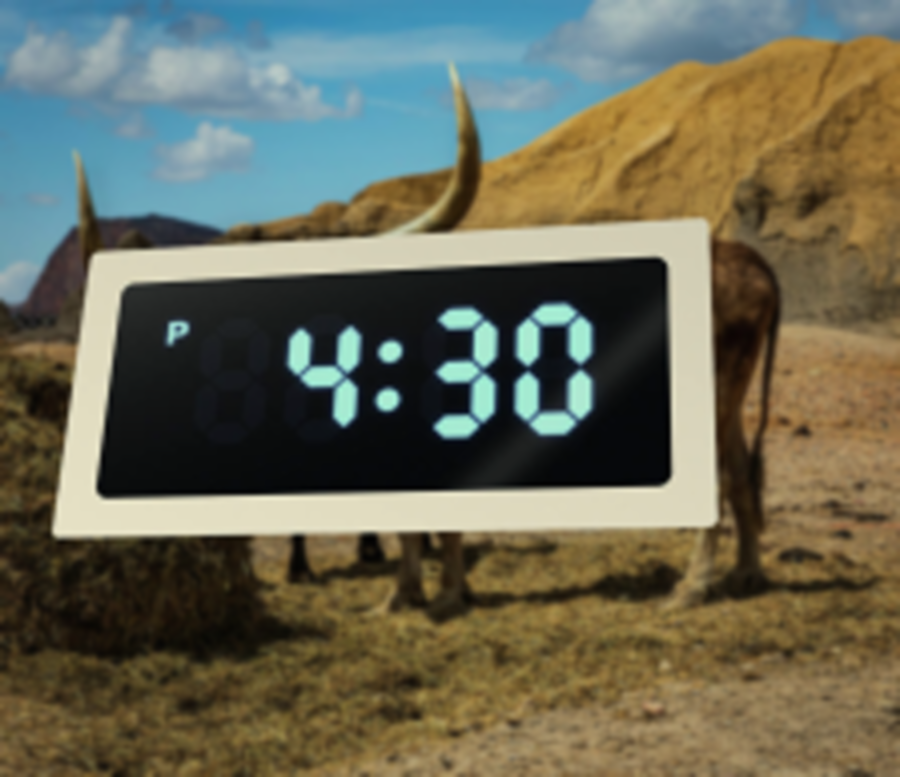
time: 4:30
